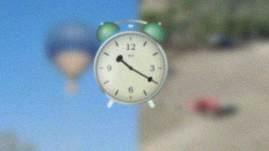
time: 10:20
